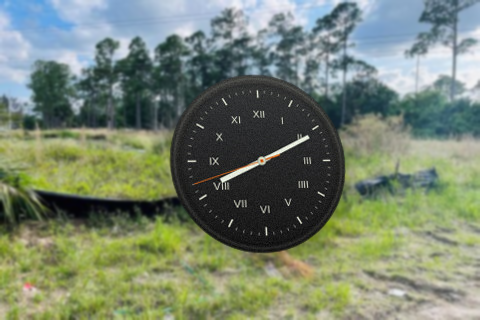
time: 8:10:42
